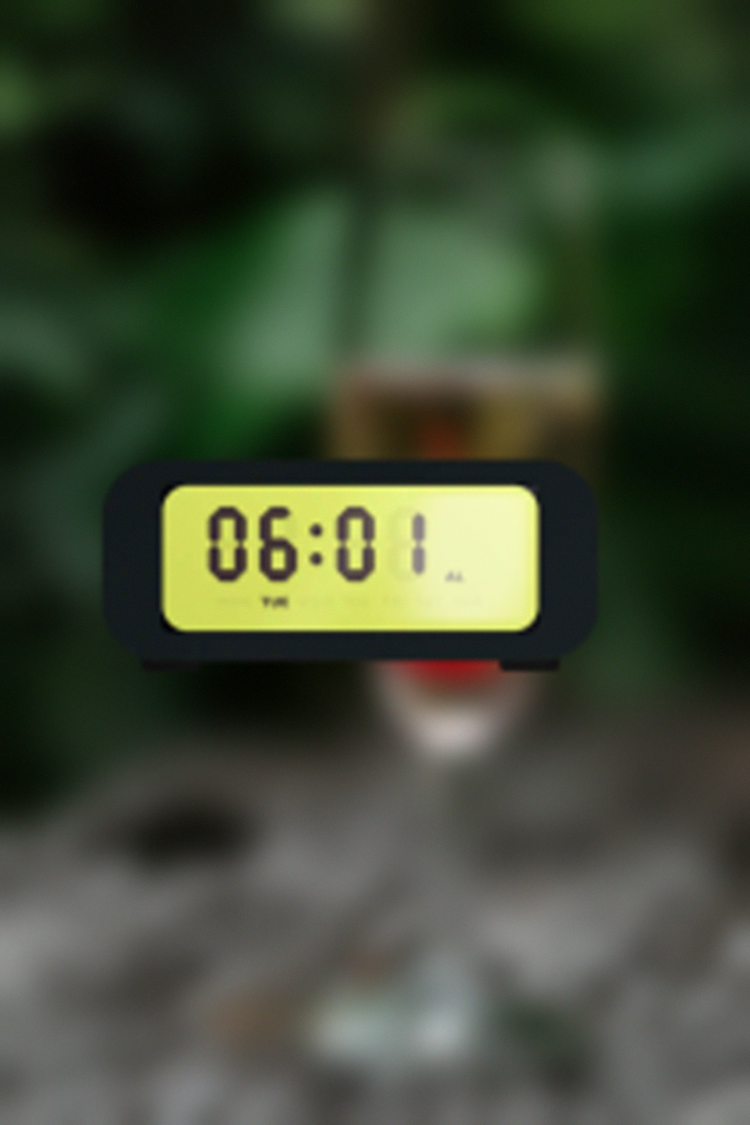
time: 6:01
